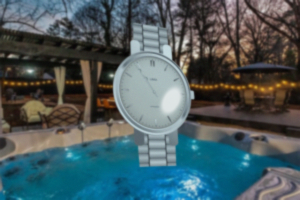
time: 10:54
